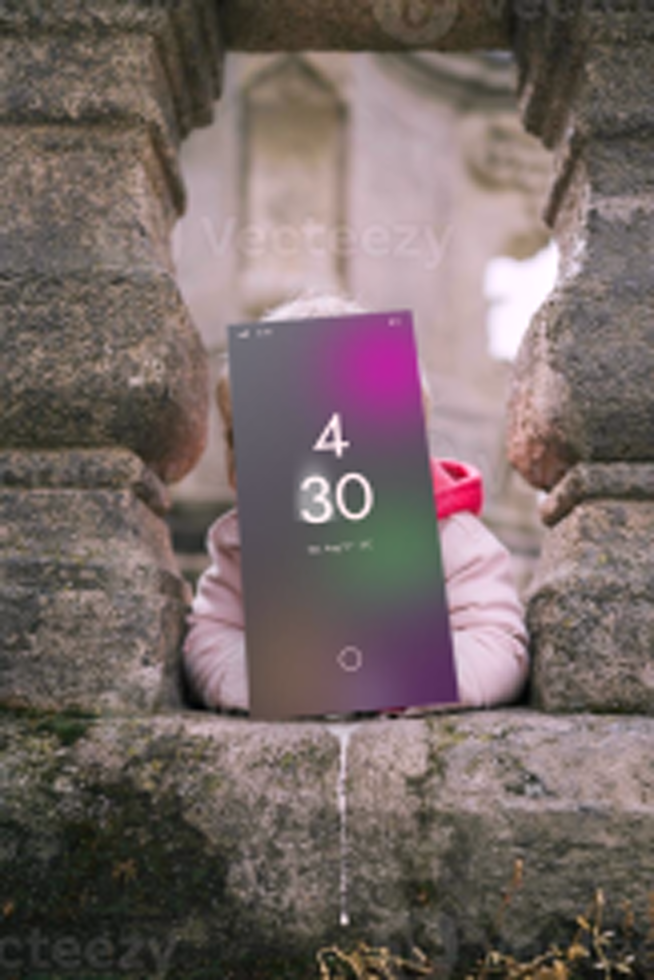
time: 4:30
